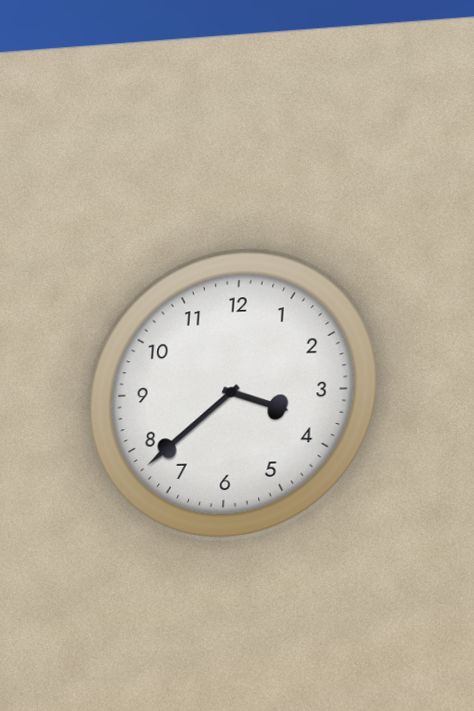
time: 3:38
